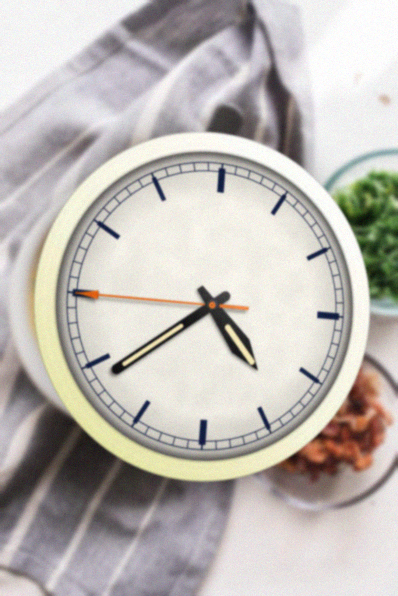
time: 4:38:45
